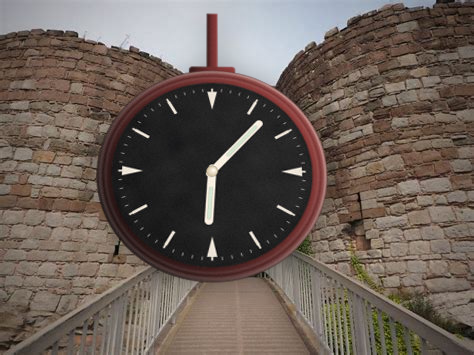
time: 6:07
